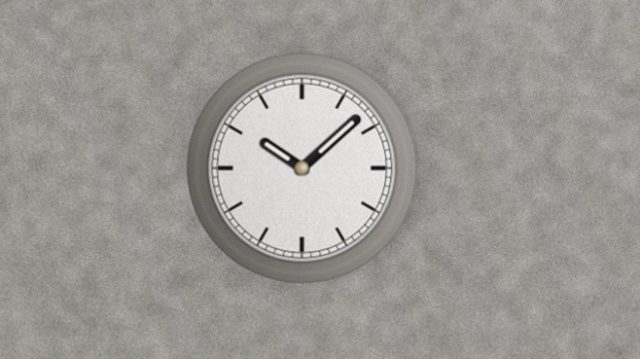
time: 10:08
